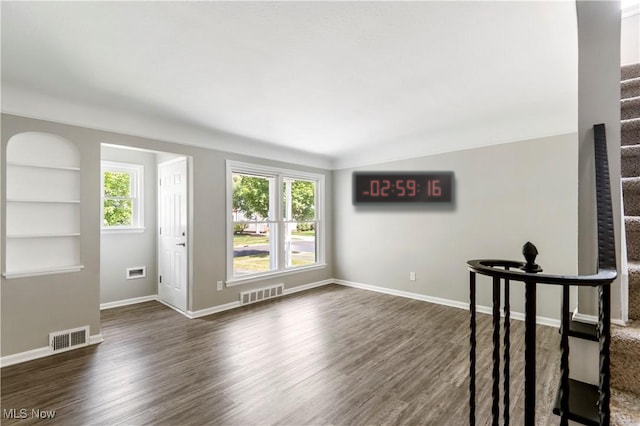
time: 2:59:16
